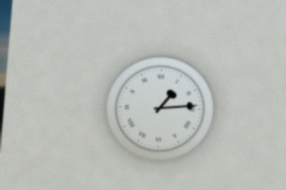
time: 1:14
